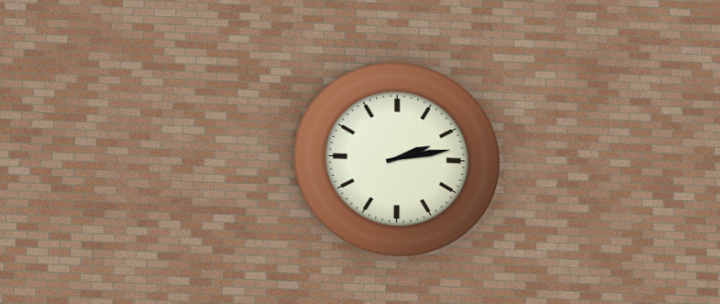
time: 2:13
